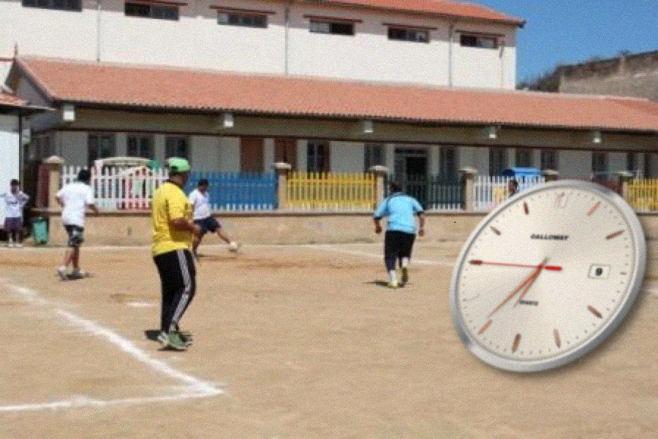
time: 6:35:45
